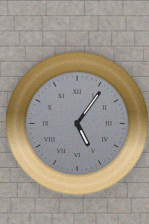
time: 5:06
